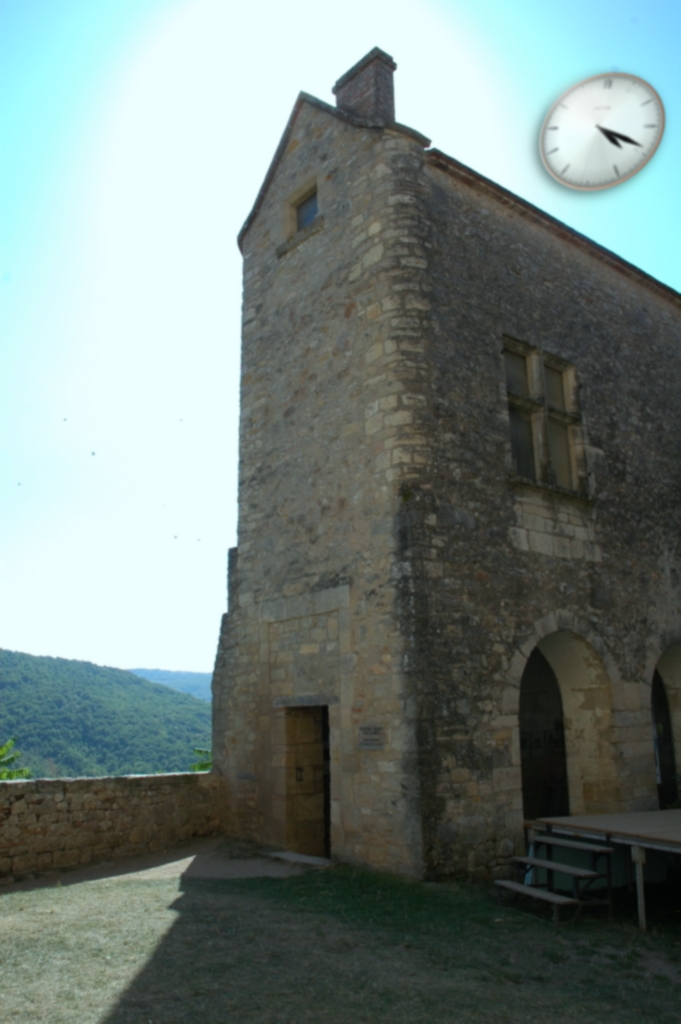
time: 4:19
